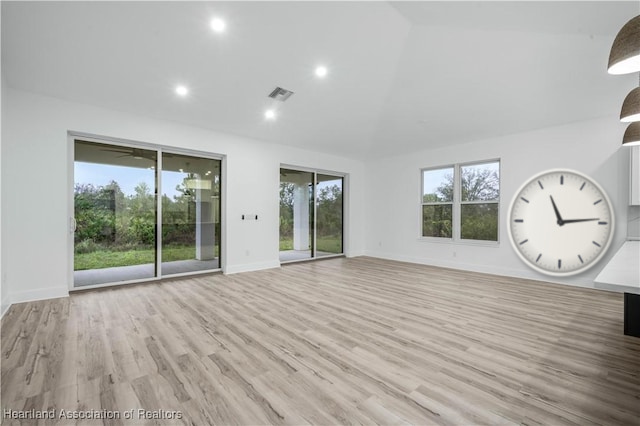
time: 11:14
